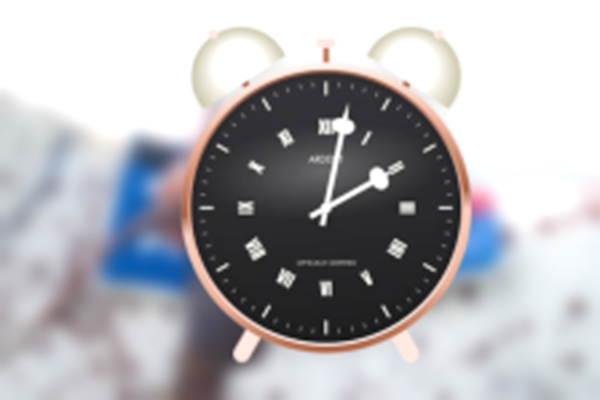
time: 2:02
